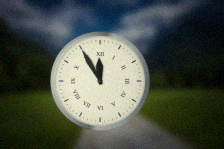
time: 11:55
